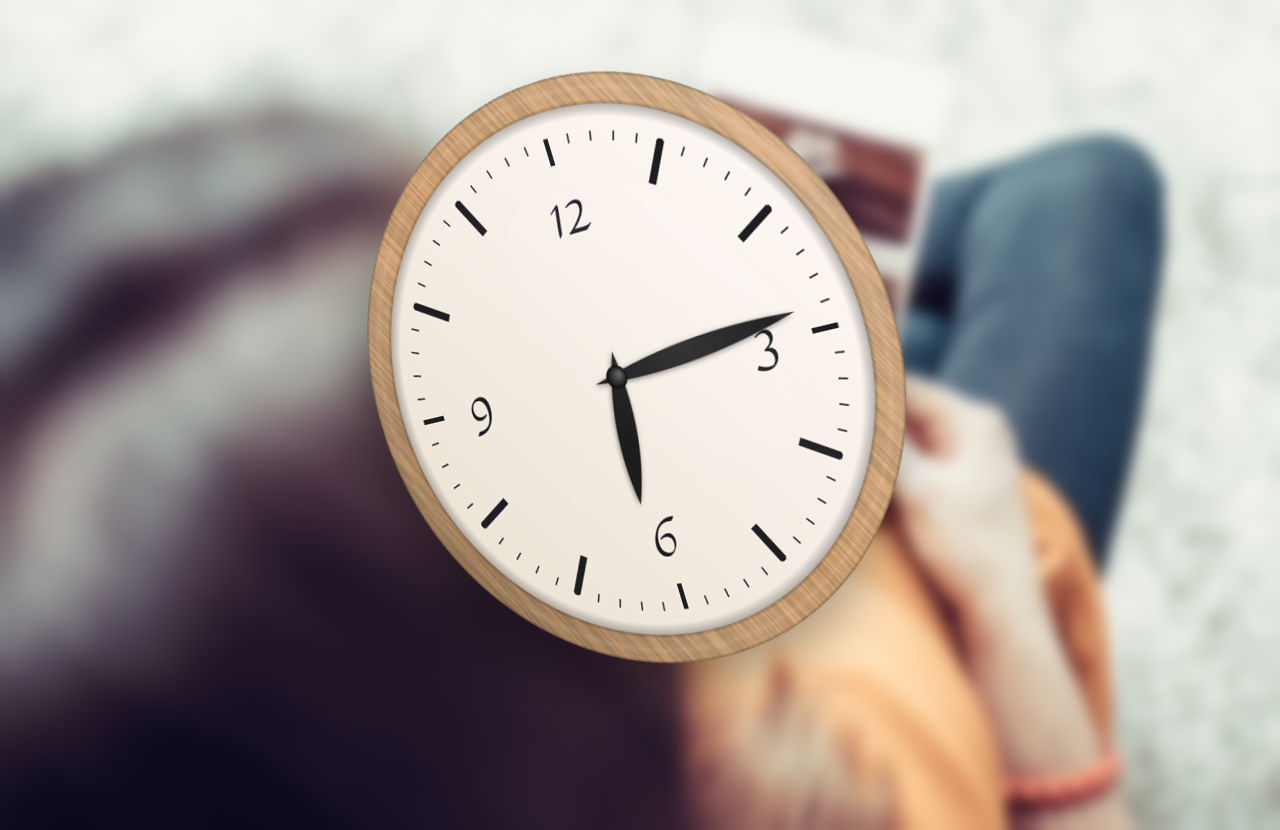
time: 6:14
